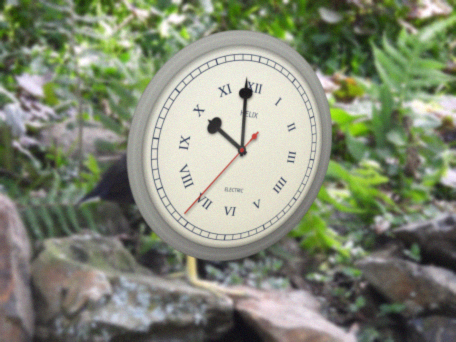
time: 9:58:36
